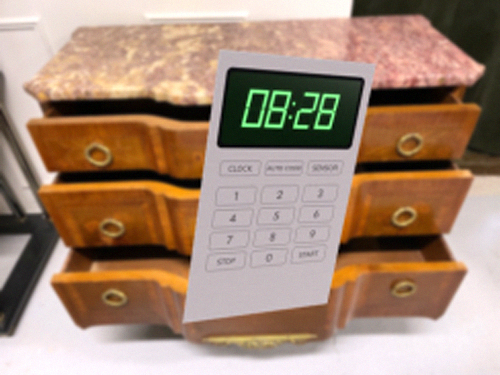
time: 8:28
